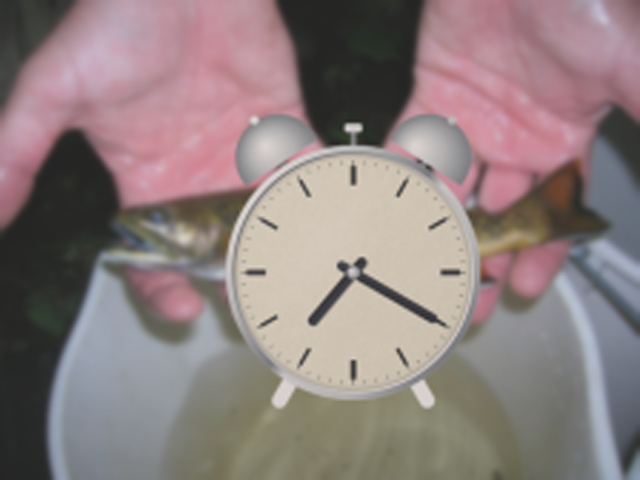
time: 7:20
